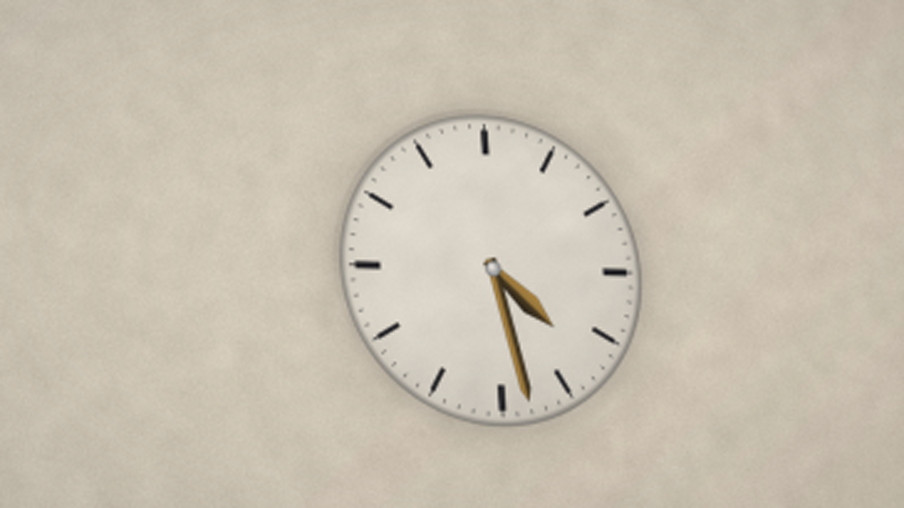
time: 4:28
